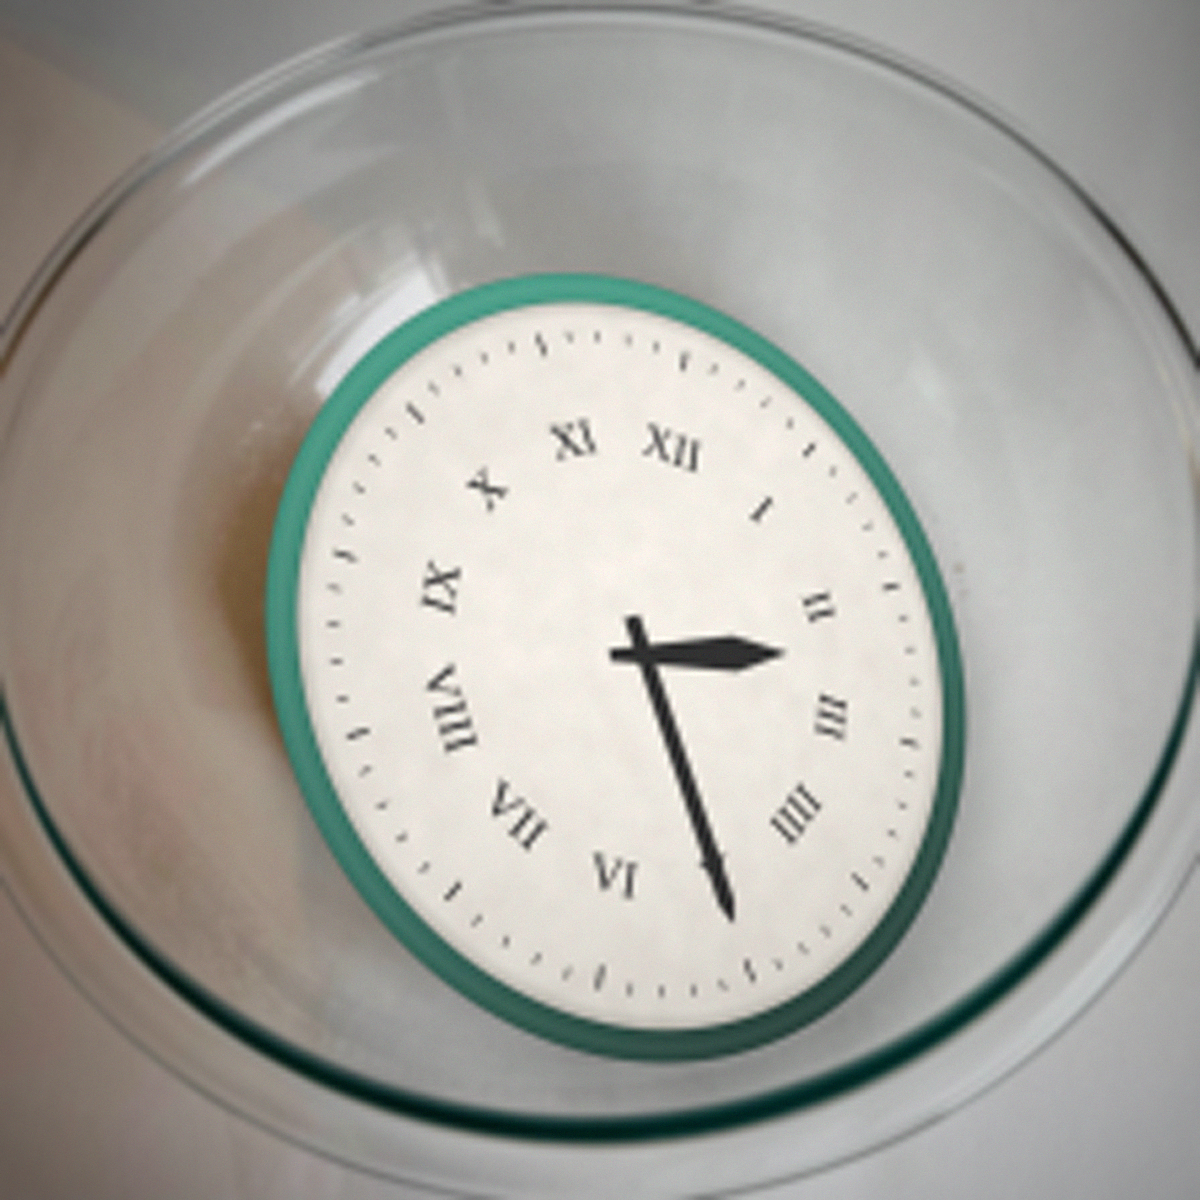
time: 2:25
